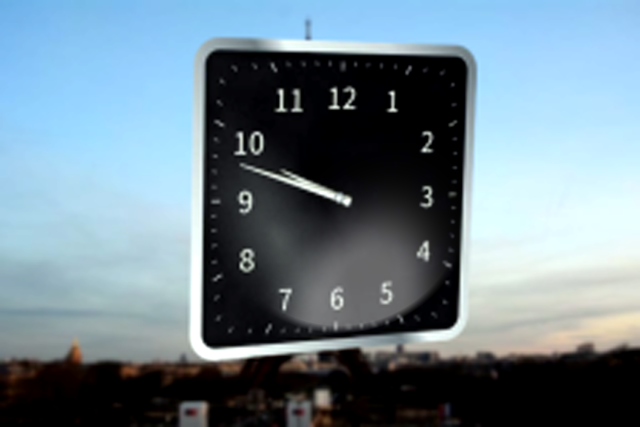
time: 9:48
